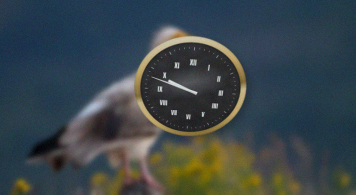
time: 9:48
